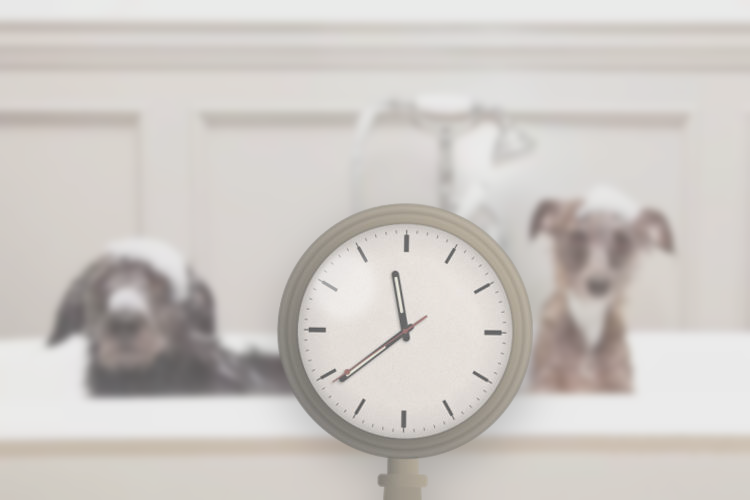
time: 11:38:39
